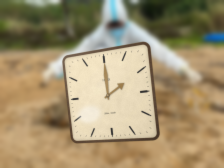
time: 2:00
